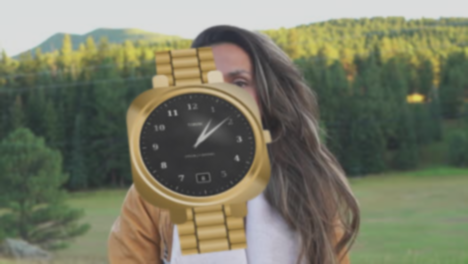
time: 1:09
